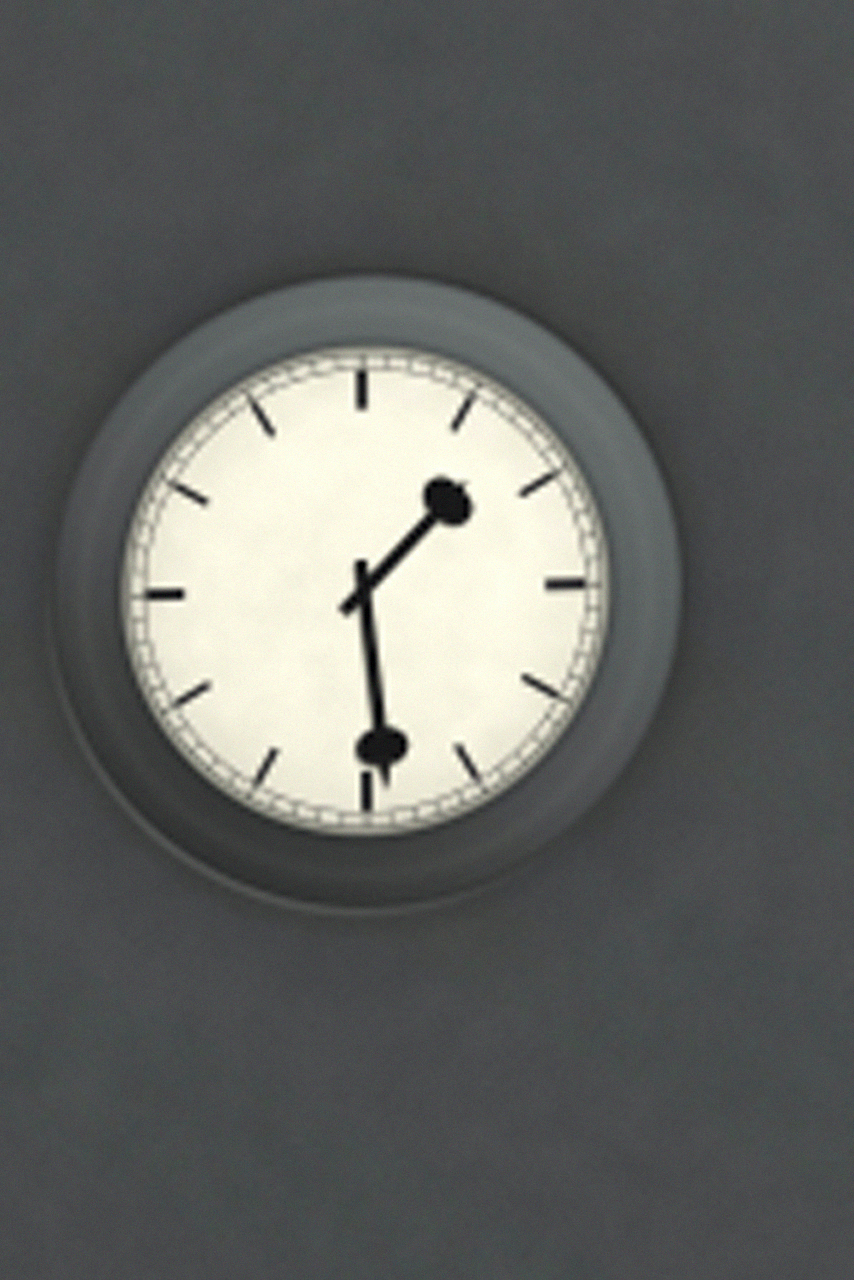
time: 1:29
